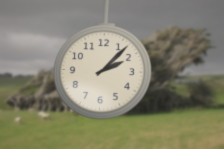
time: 2:07
